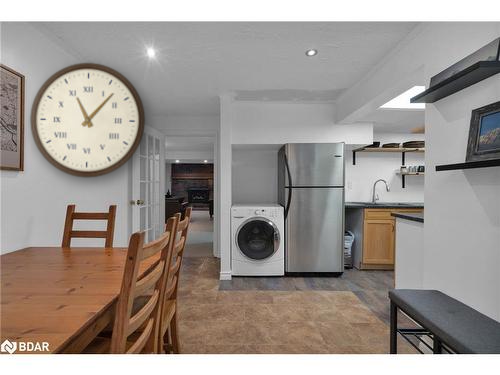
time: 11:07
